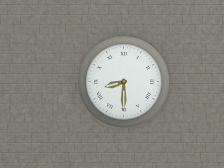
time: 8:30
